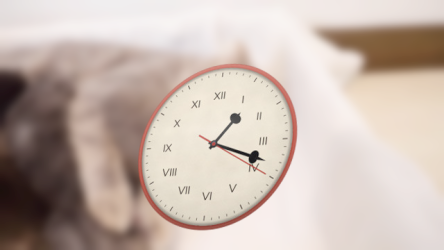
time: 1:18:20
